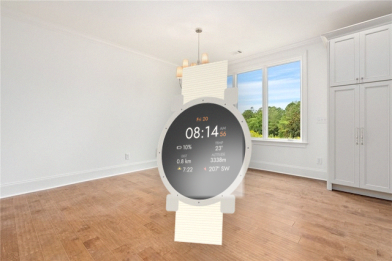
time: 8:14
